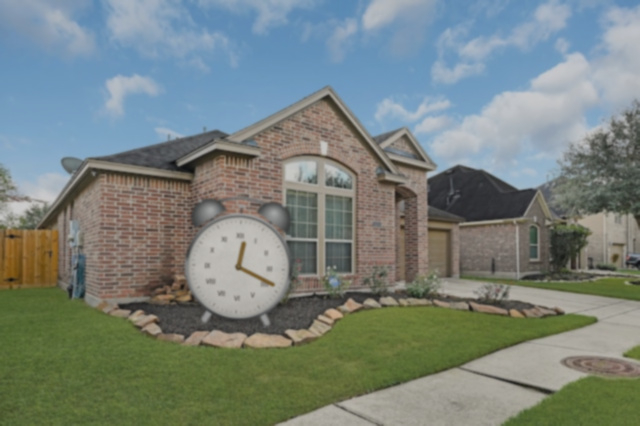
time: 12:19
